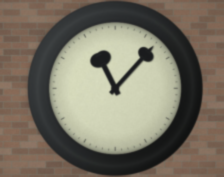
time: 11:07
